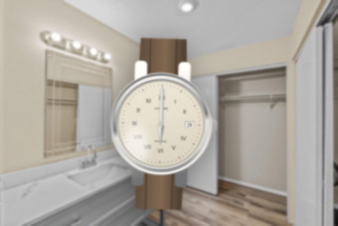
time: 6:00
